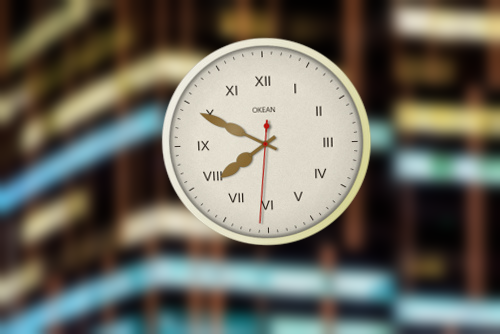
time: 7:49:31
